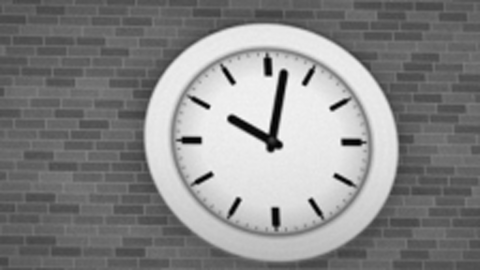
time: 10:02
